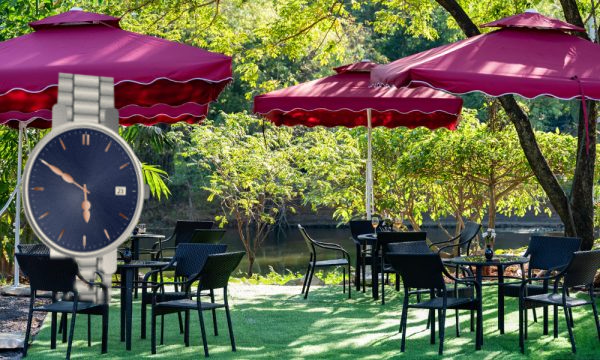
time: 5:50
